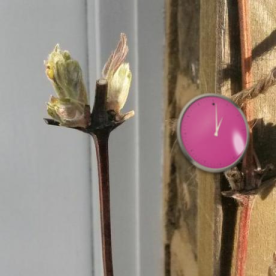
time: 1:01
